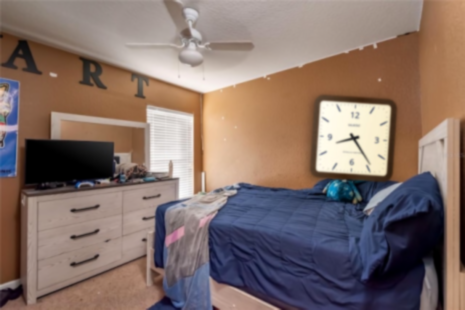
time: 8:24
